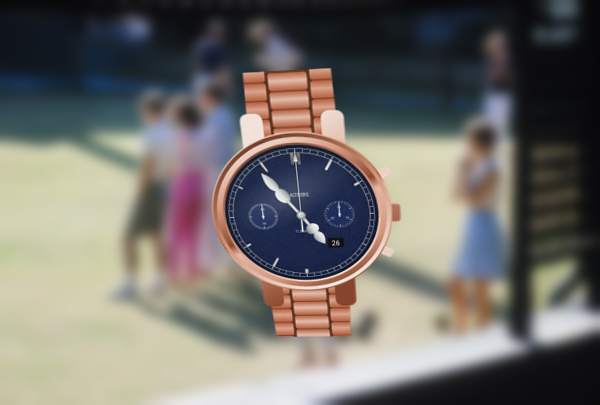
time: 4:54
